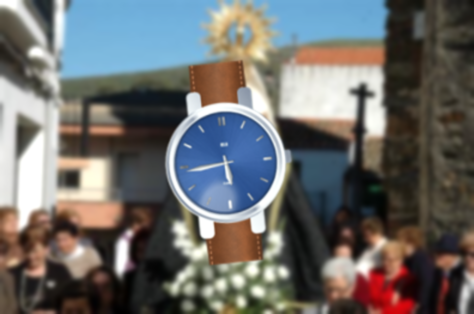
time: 5:44
